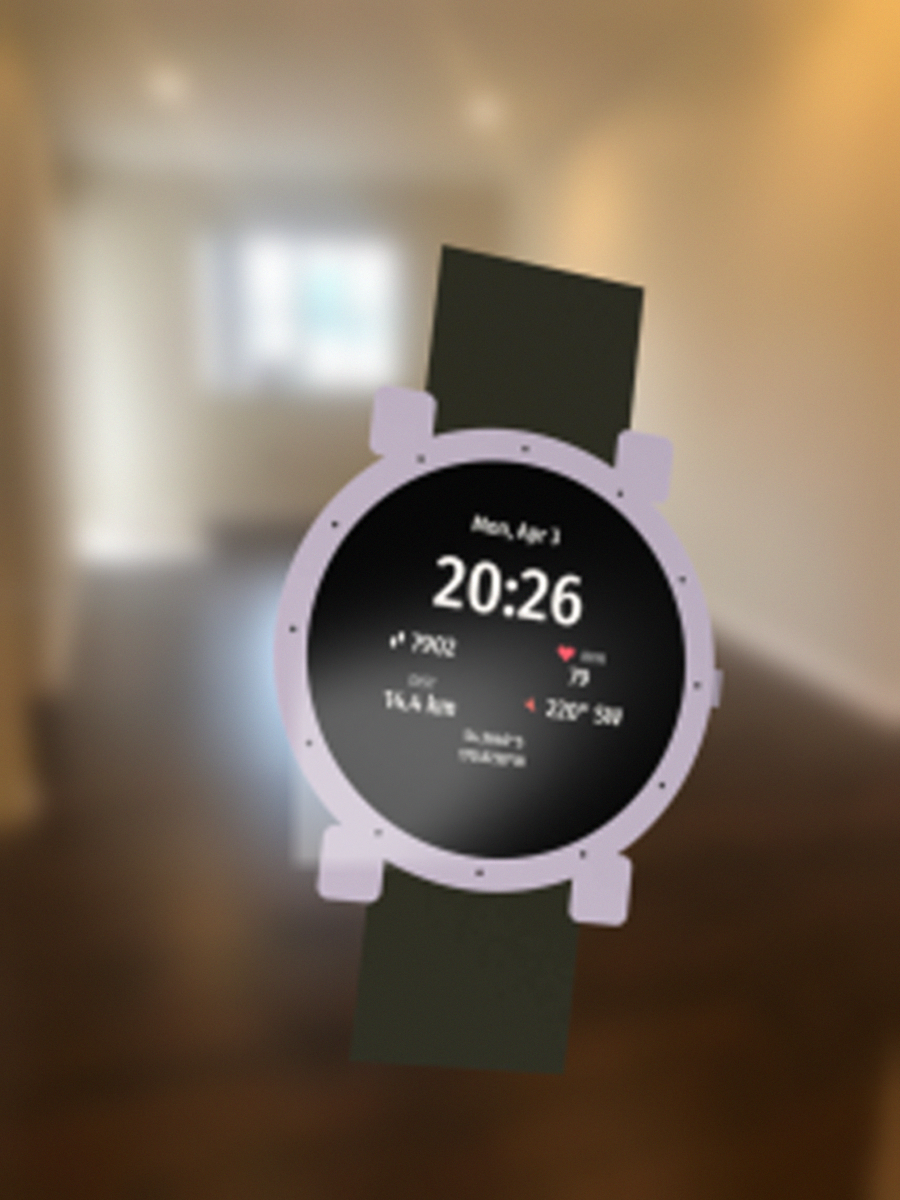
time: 20:26
